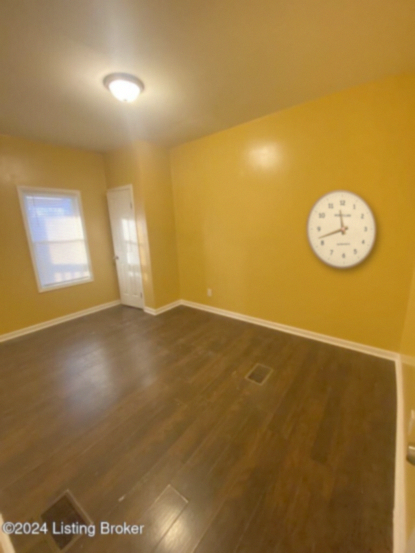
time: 11:42
